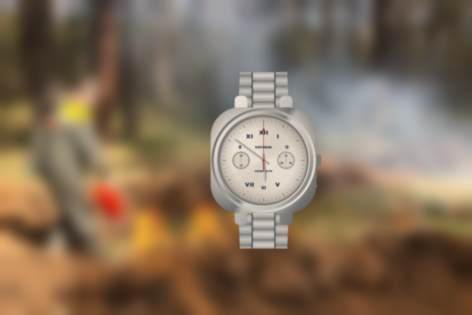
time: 5:51
